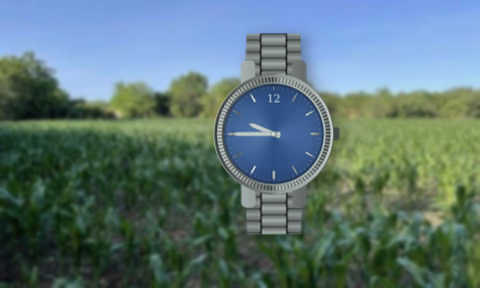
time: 9:45
